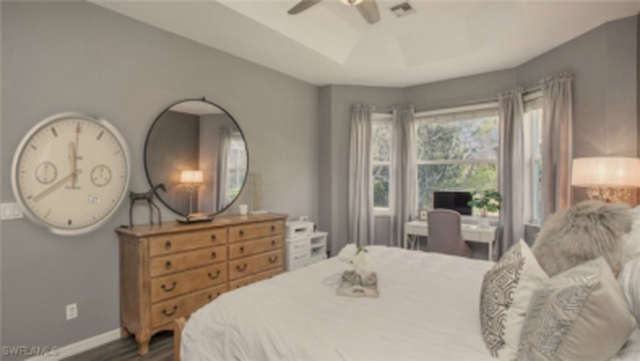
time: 11:39
